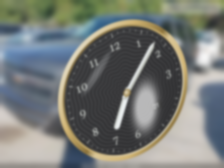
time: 7:08
